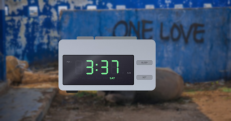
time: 3:37
